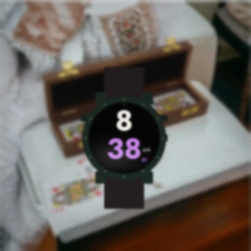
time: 8:38
